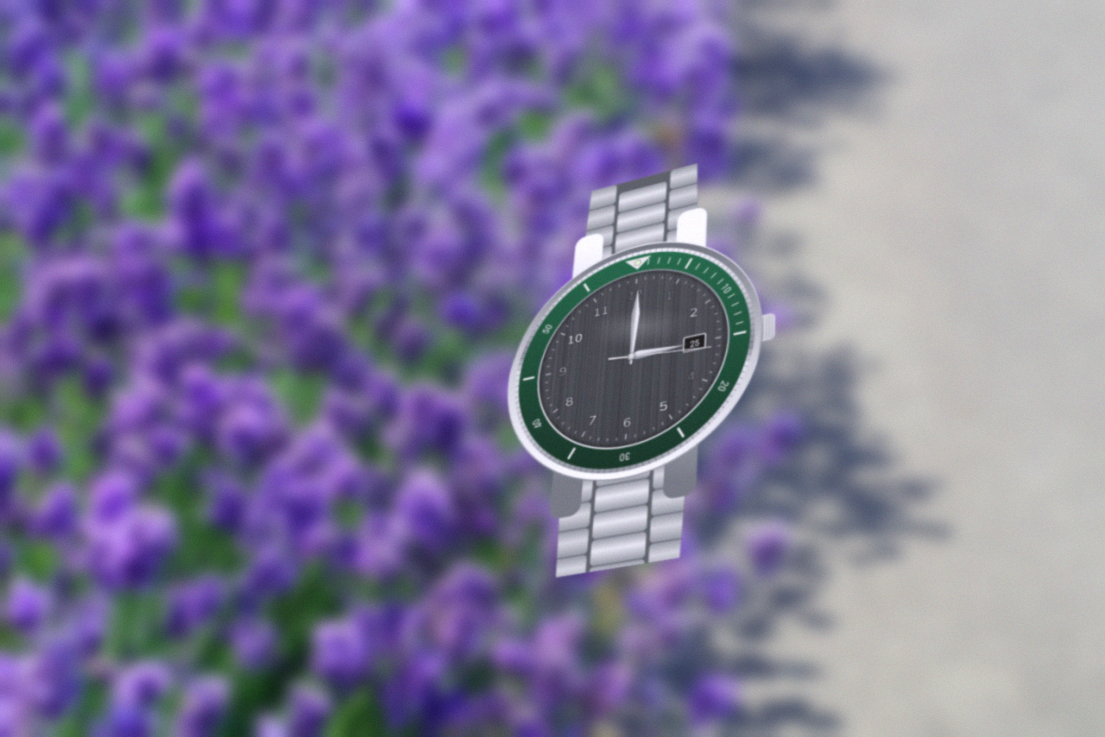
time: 3:00:16
